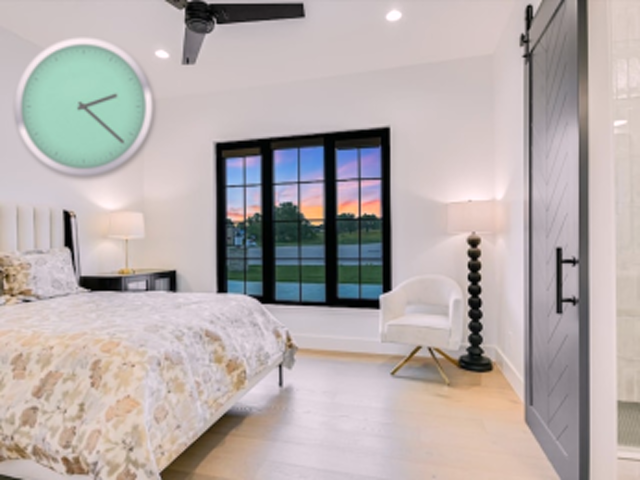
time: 2:22
